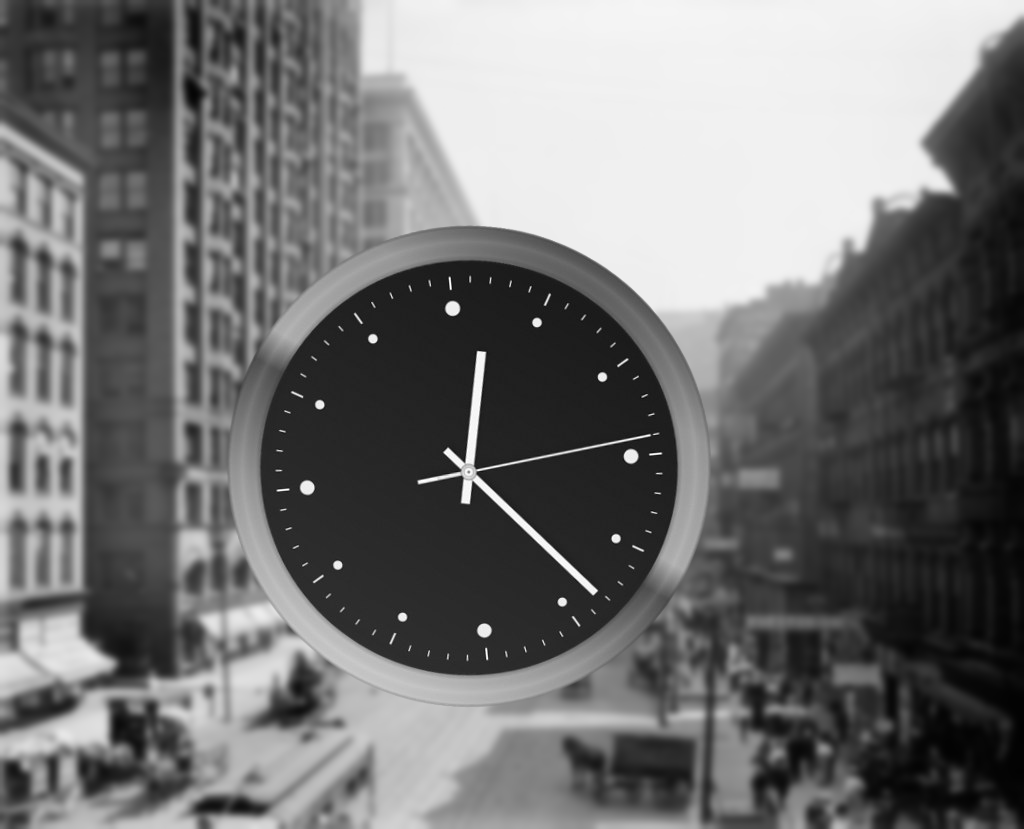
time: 12:23:14
